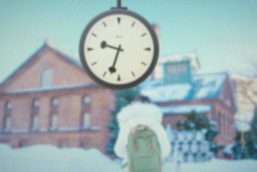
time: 9:33
